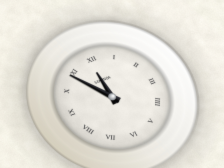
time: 11:54
